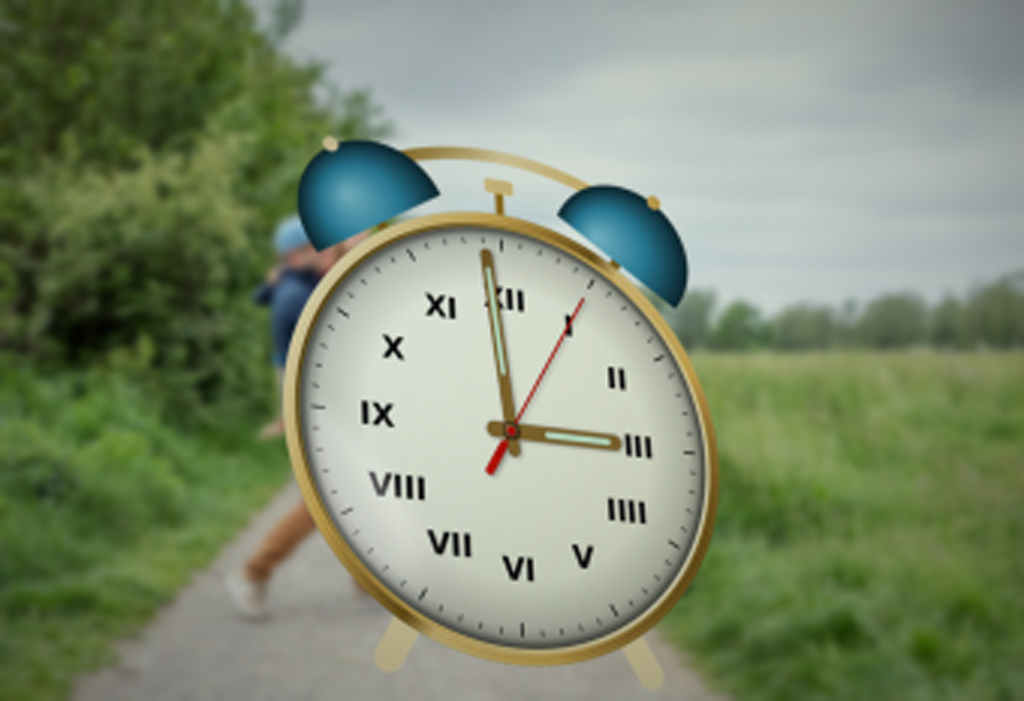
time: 2:59:05
